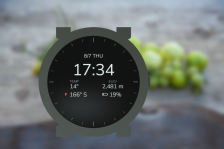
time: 17:34
